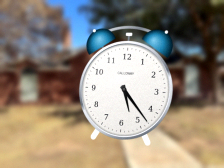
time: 5:23
